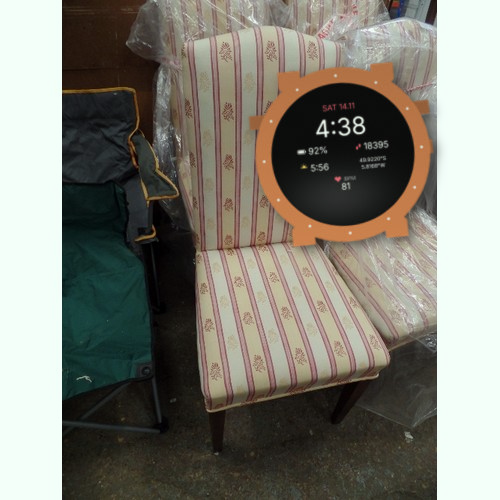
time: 4:38
